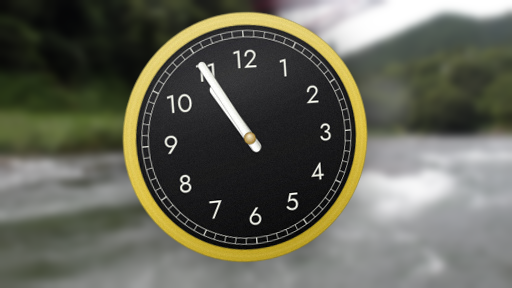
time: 10:55
